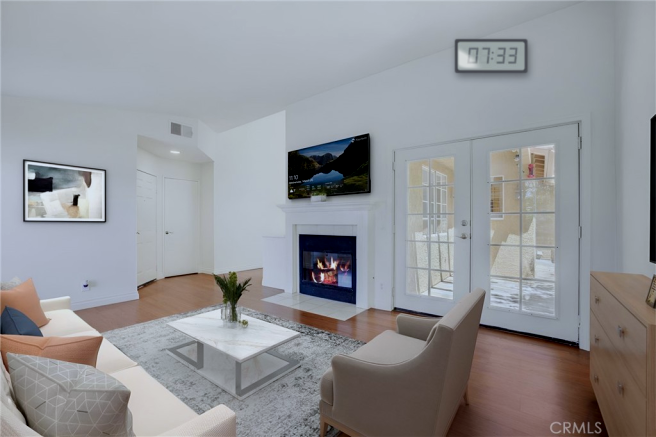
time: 7:33
